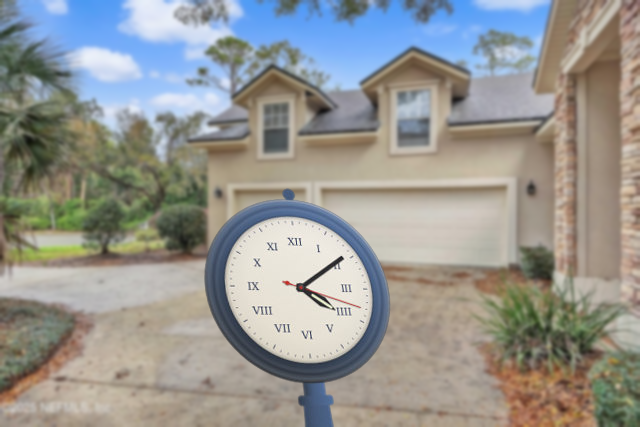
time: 4:09:18
